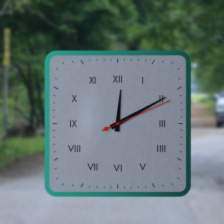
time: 12:10:11
